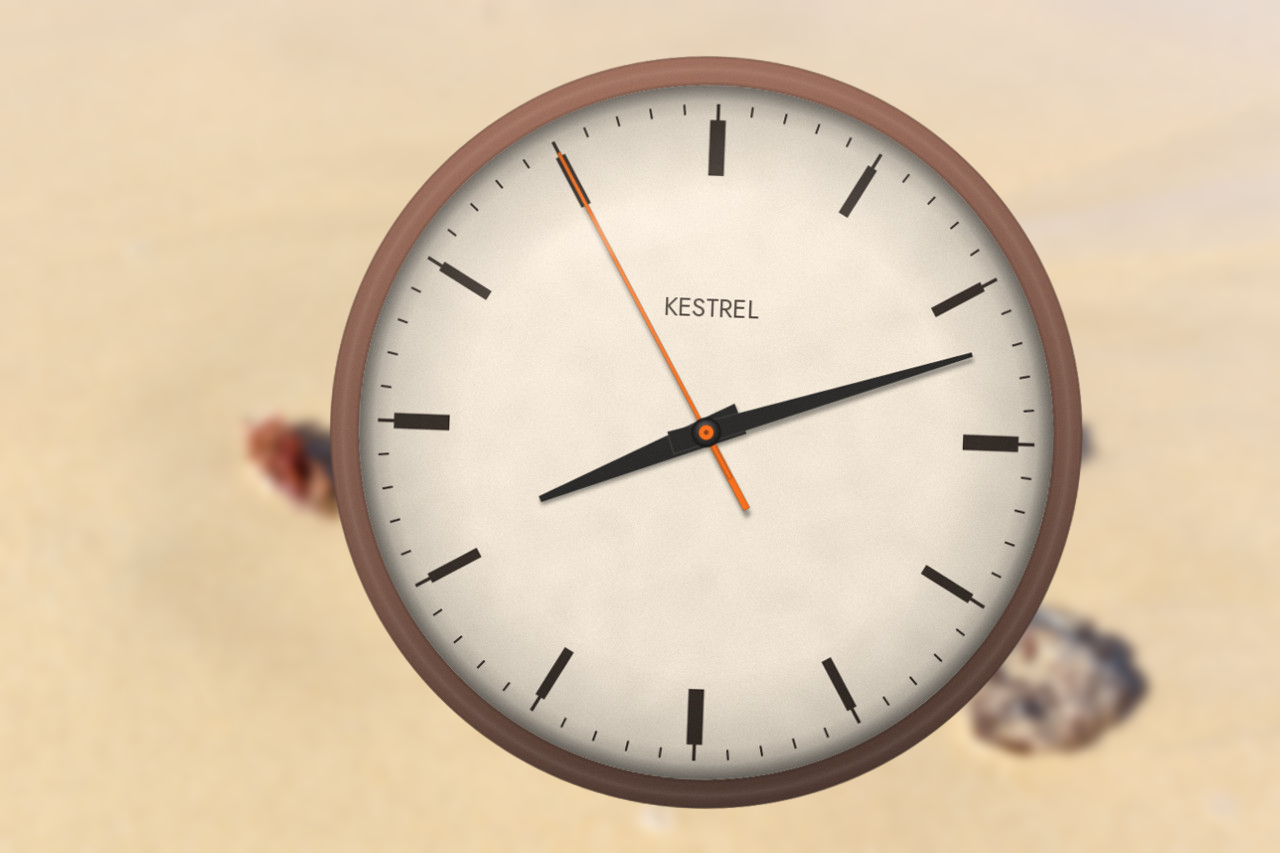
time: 8:11:55
